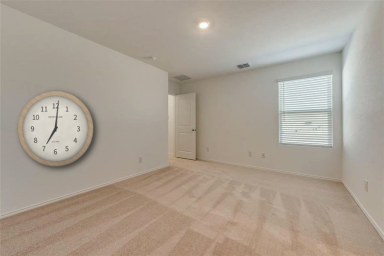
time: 7:01
